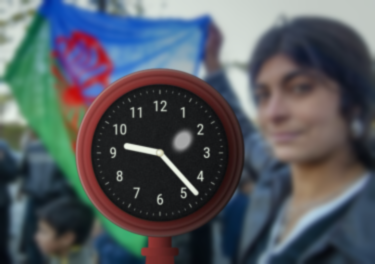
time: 9:23
